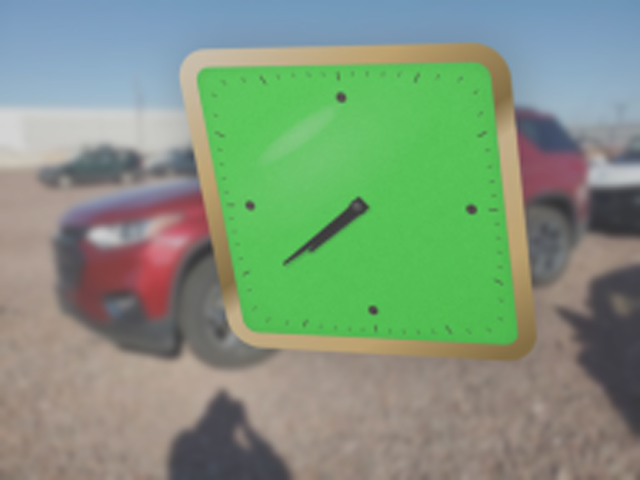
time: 7:39
